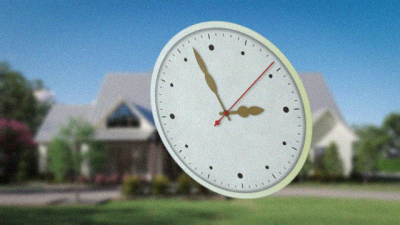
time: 2:57:09
